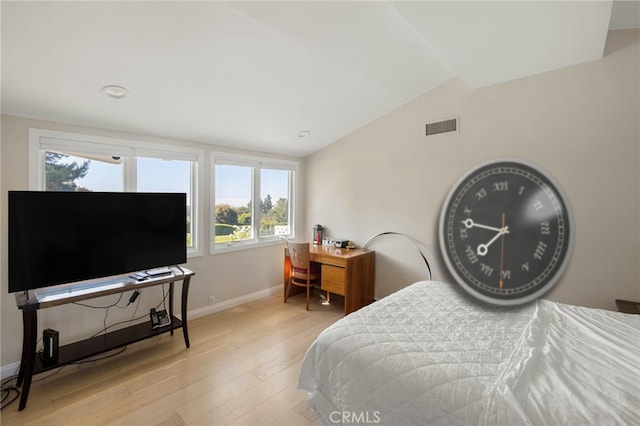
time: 7:47:31
